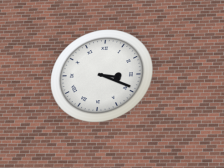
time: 3:19
